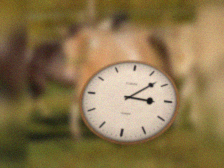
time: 3:08
